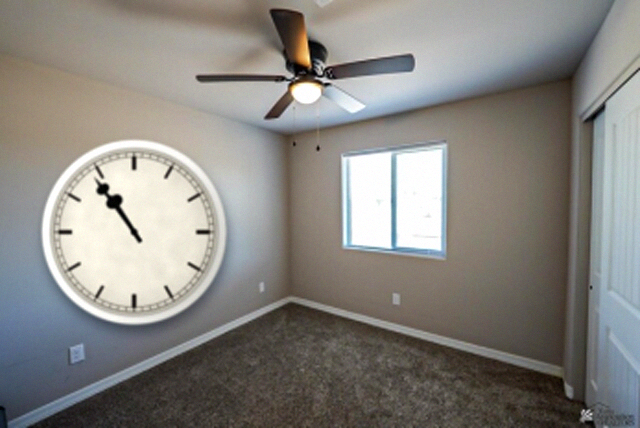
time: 10:54
